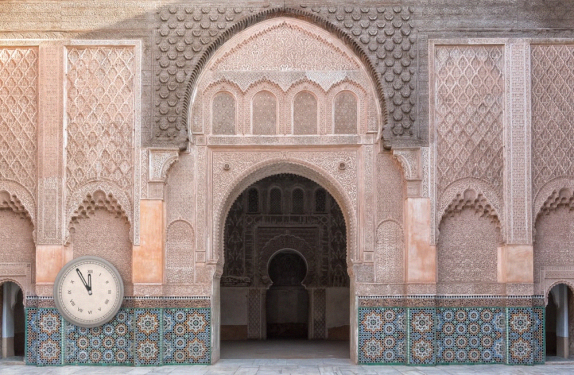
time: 11:55
